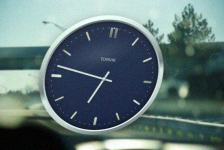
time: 6:47
